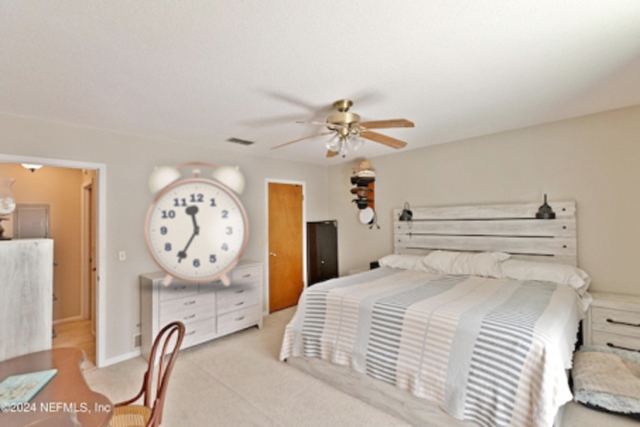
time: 11:35
